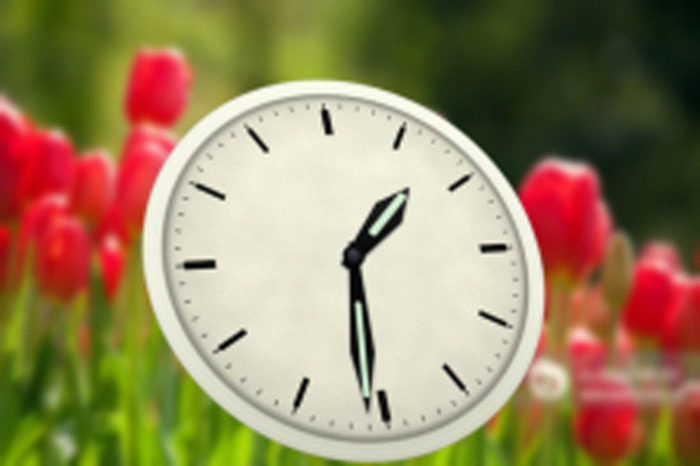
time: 1:31
